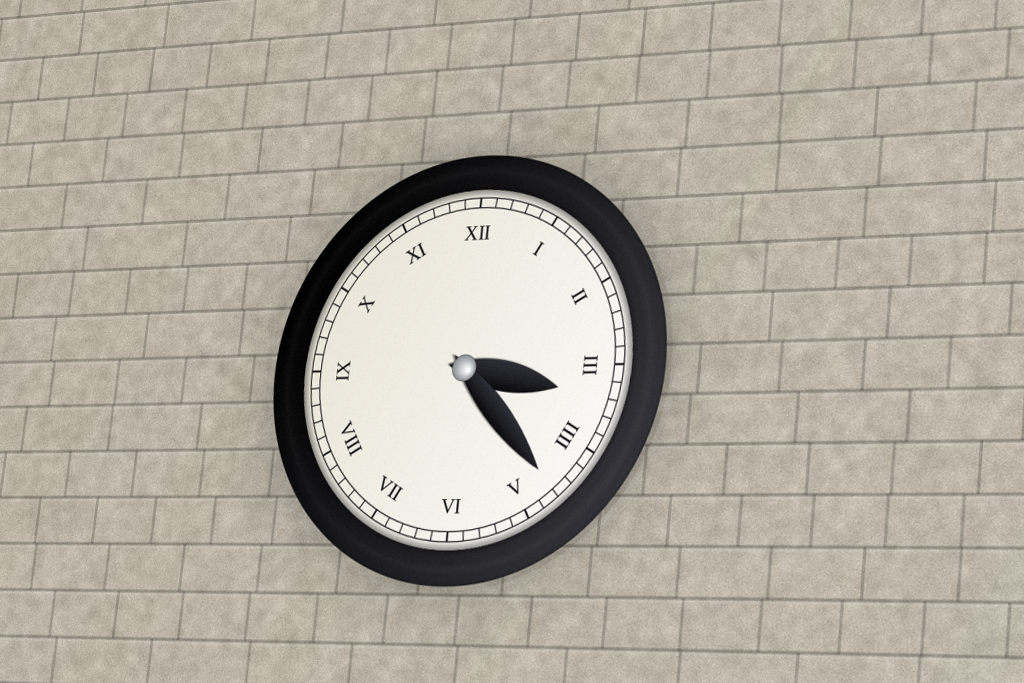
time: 3:23
